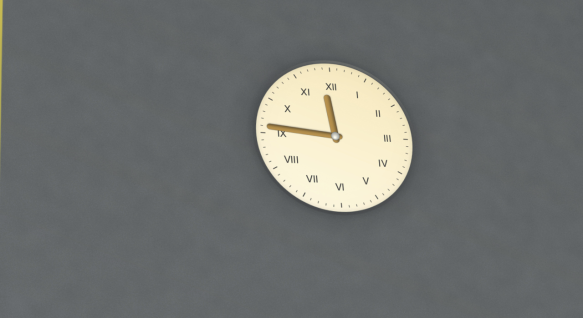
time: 11:46
